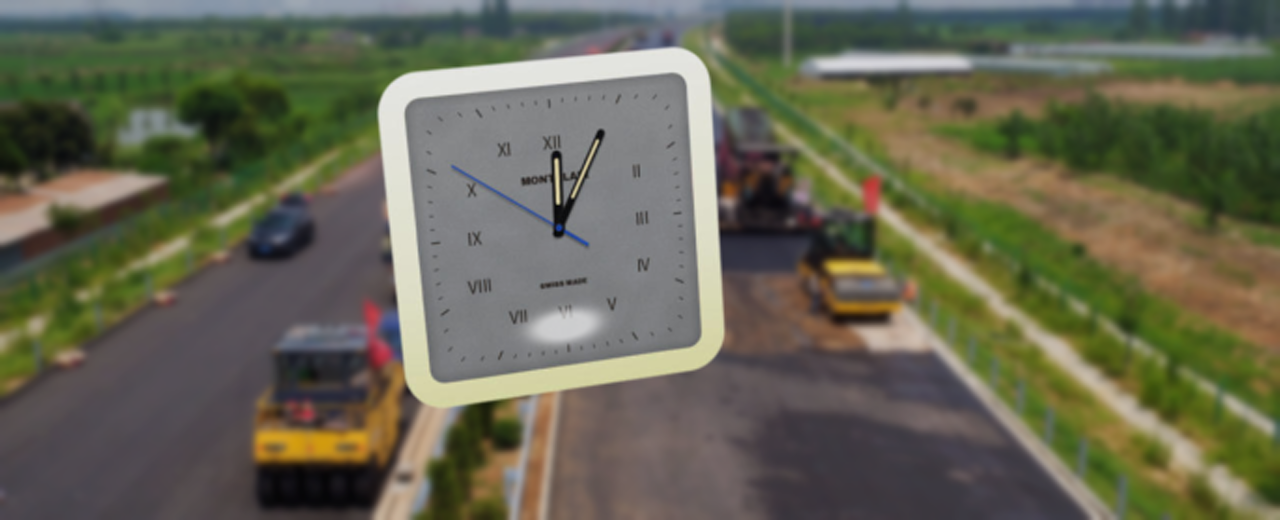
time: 12:04:51
